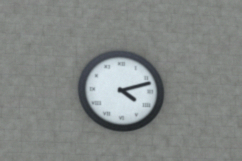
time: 4:12
